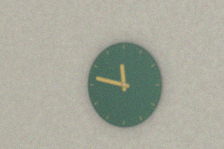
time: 11:47
